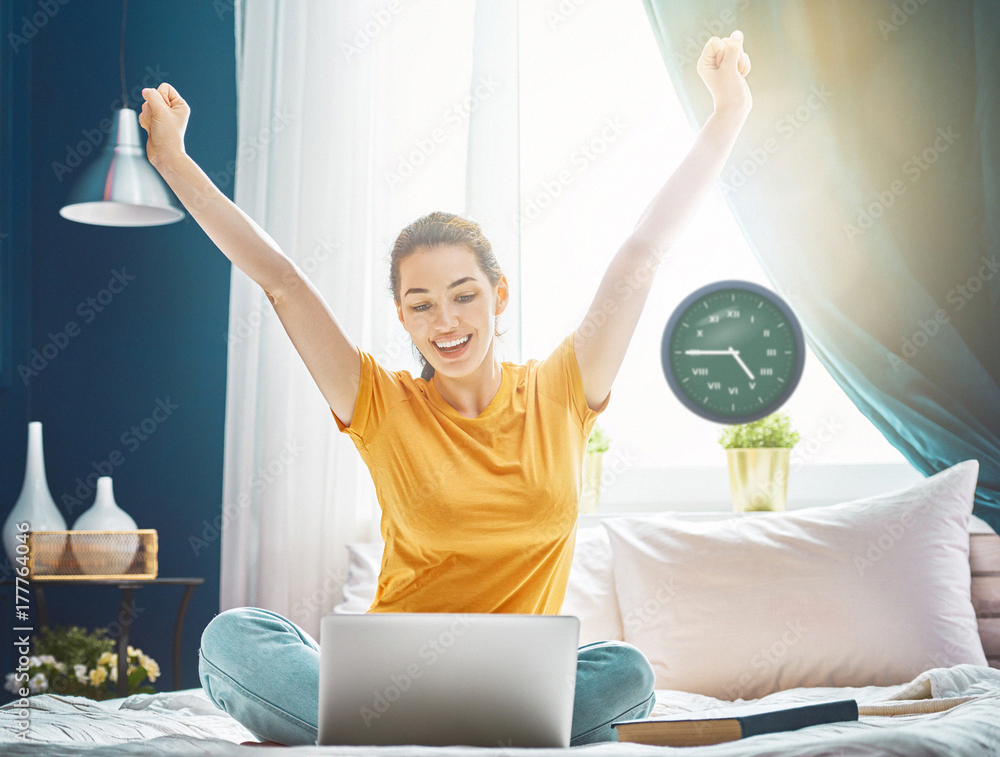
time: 4:45
